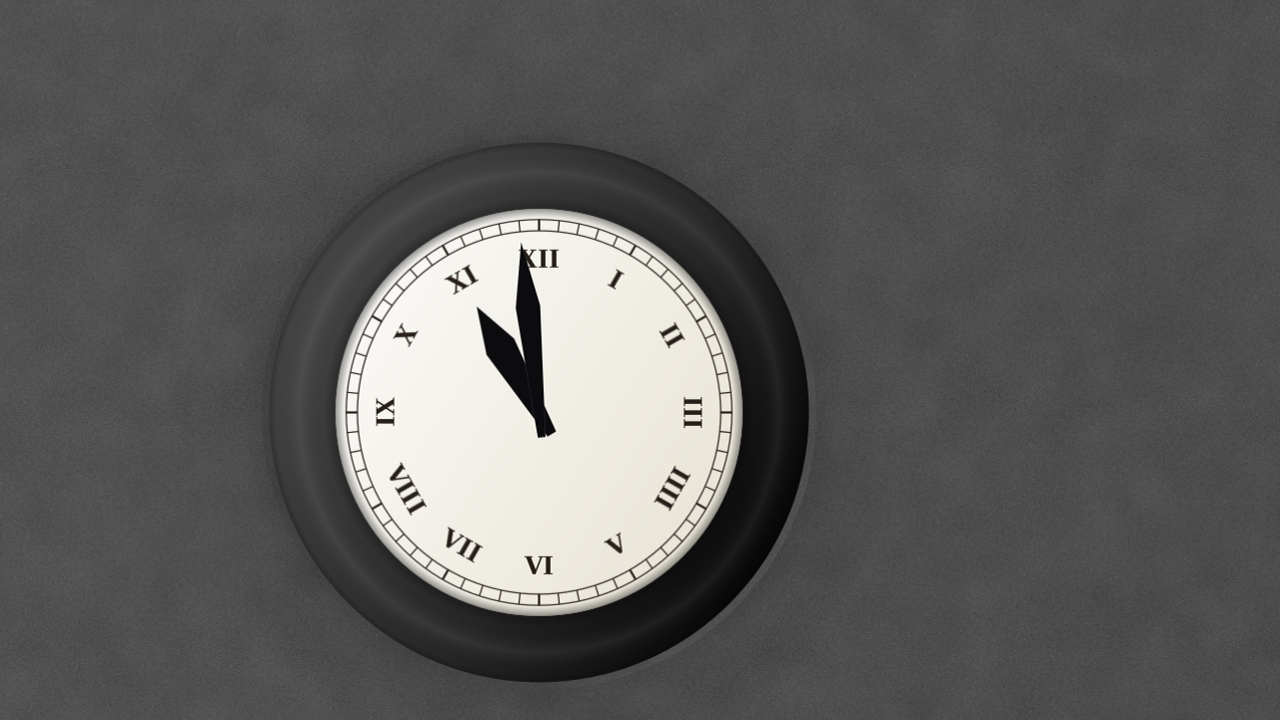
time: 10:59
